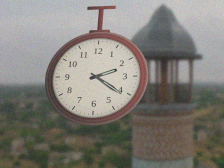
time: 2:21
